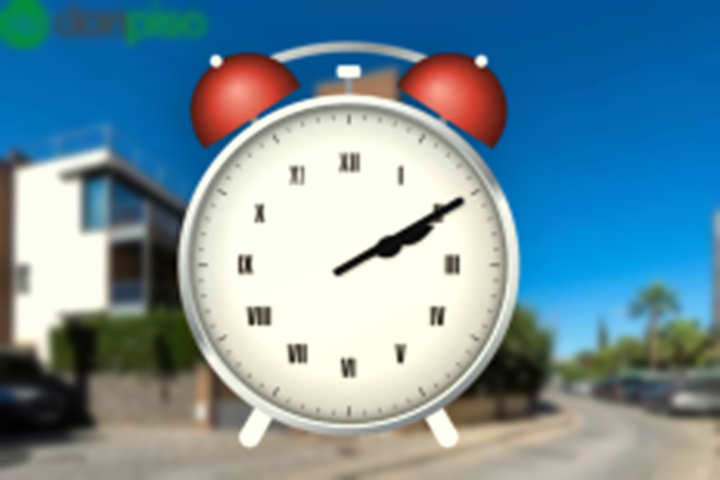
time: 2:10
